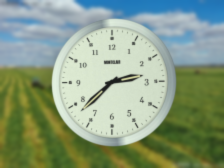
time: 2:38
